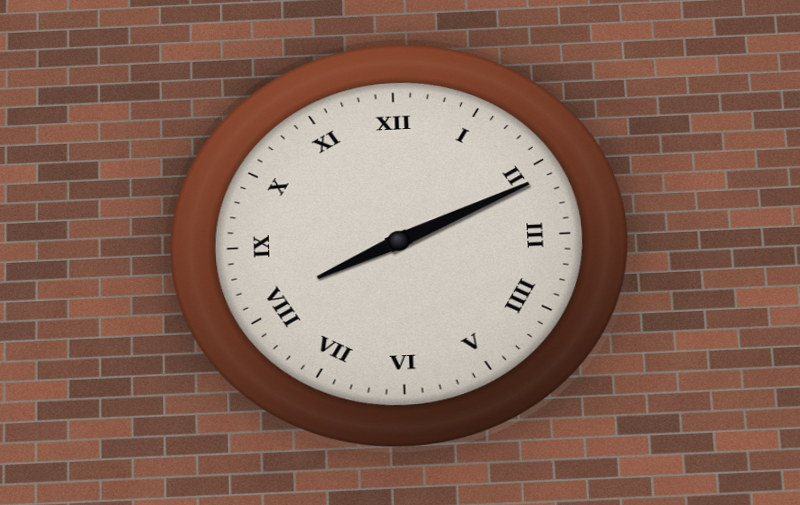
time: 8:11
